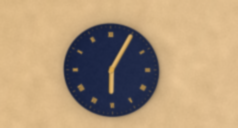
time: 6:05
